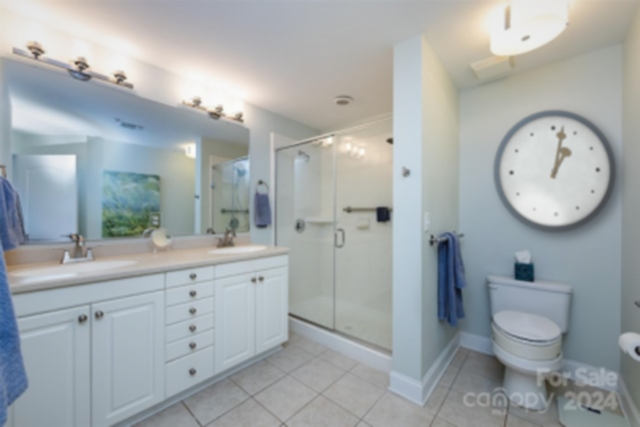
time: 1:02
